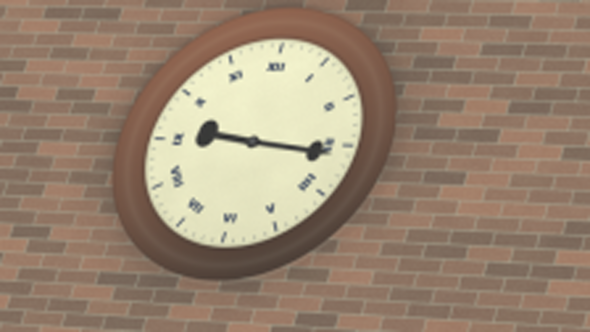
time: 9:16
